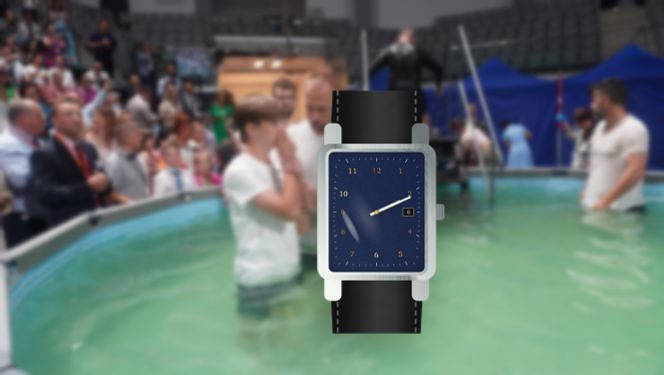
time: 2:11
